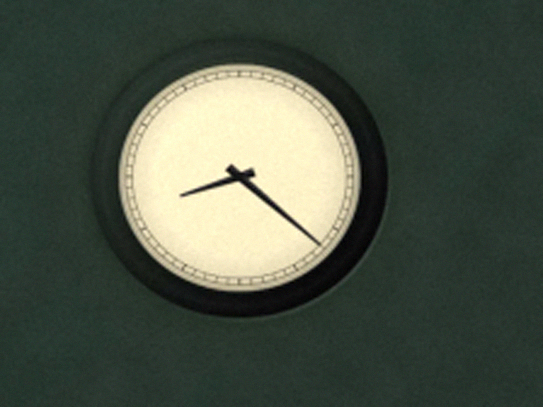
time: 8:22
